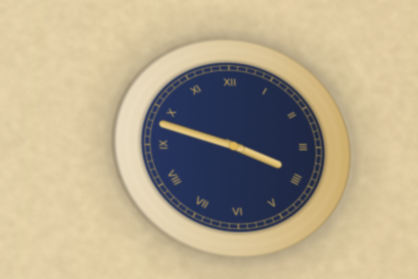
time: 3:48
